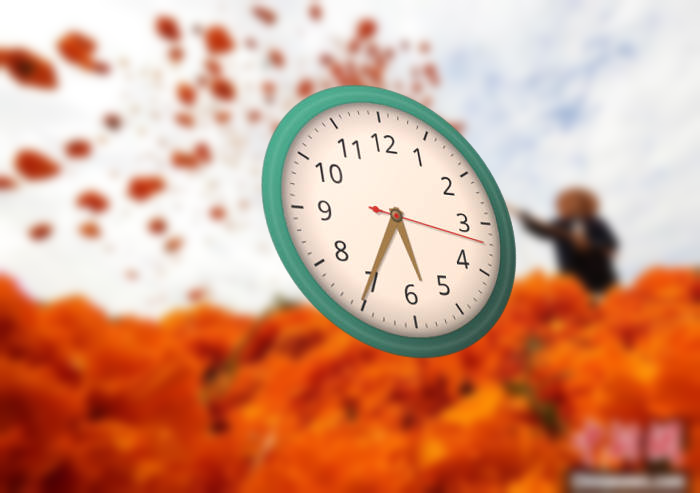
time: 5:35:17
